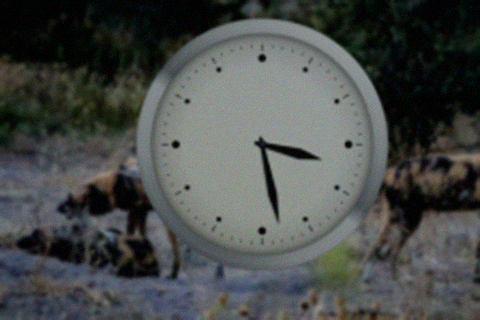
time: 3:28
